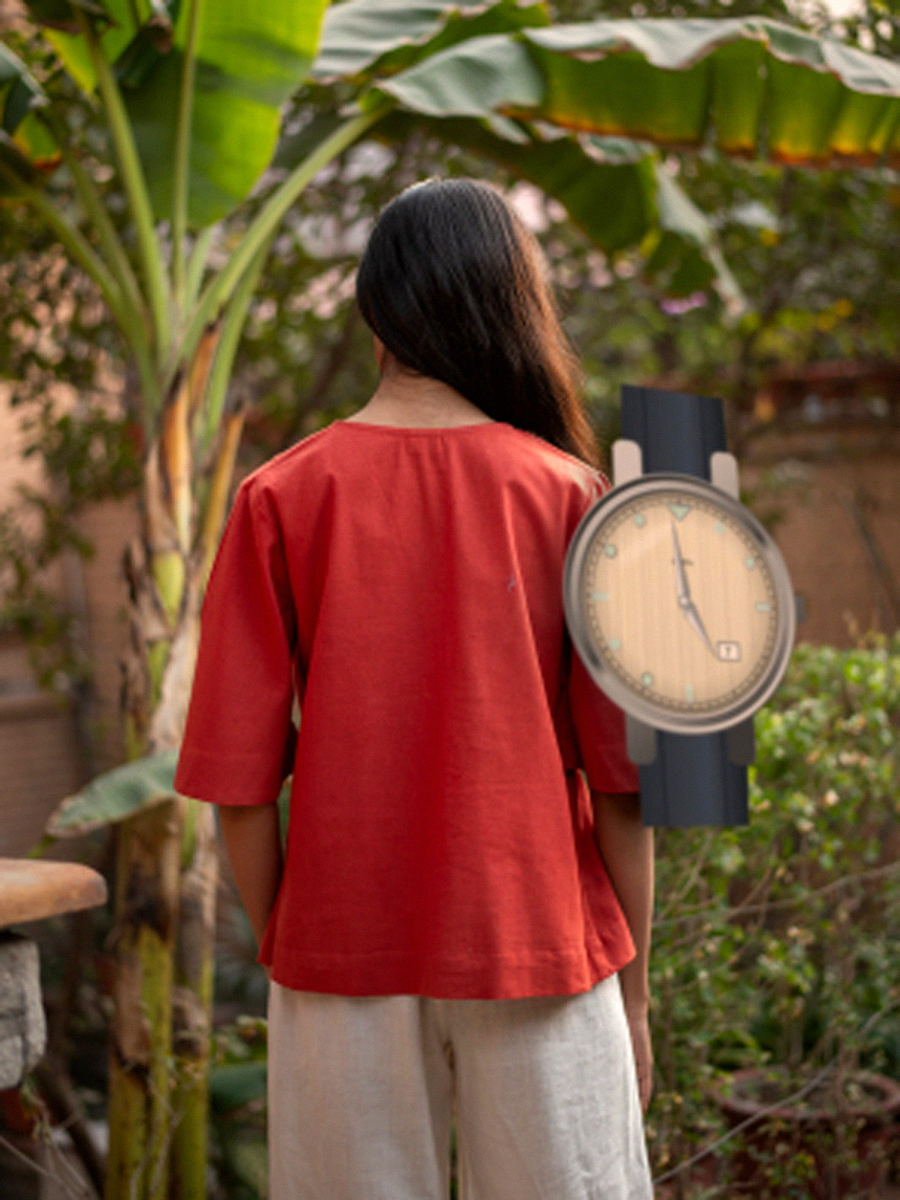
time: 4:59
